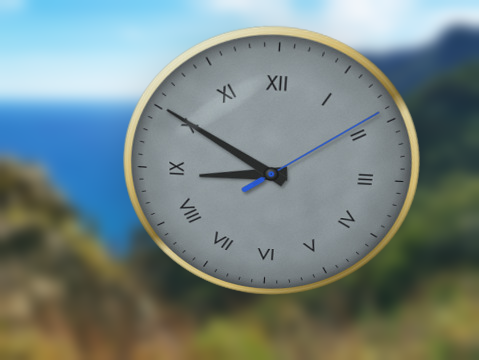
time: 8:50:09
